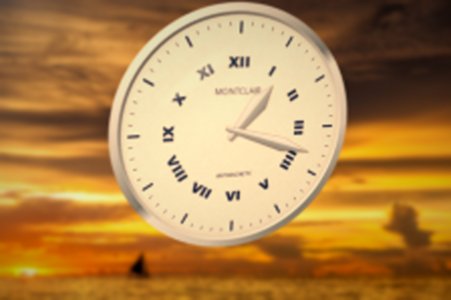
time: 1:18
